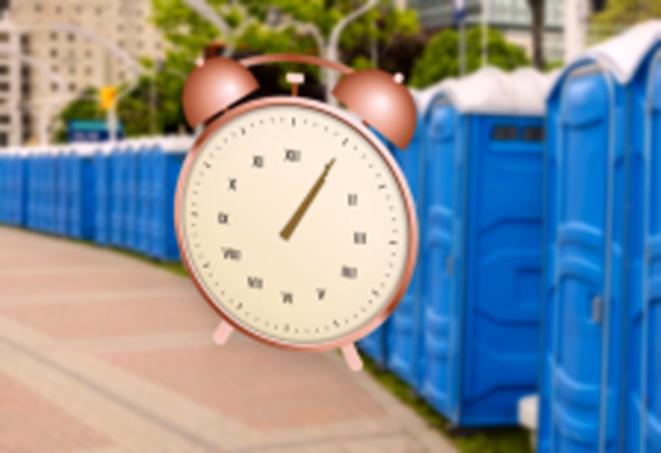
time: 1:05
